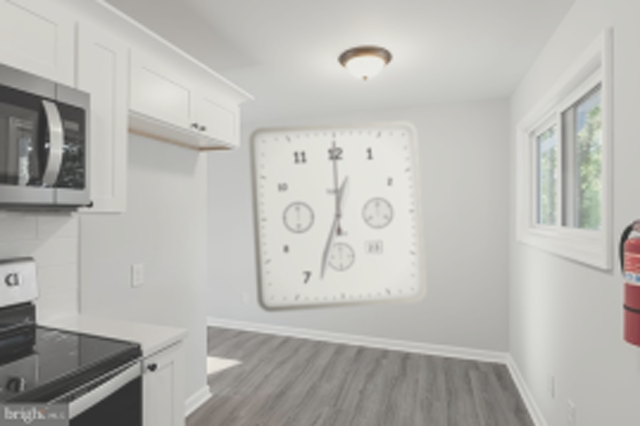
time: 12:33
